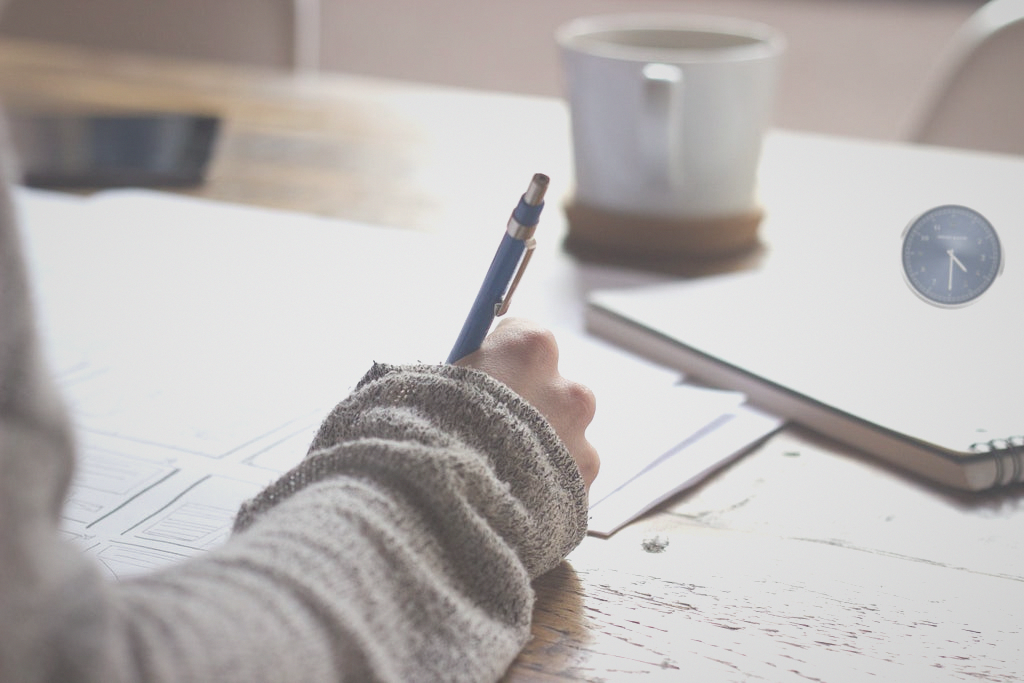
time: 4:30
